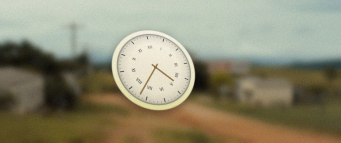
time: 4:37
